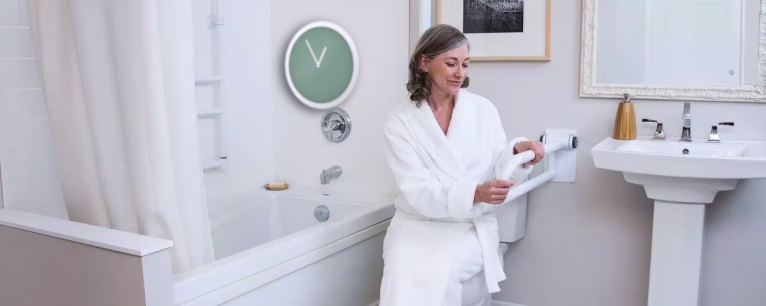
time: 12:55
